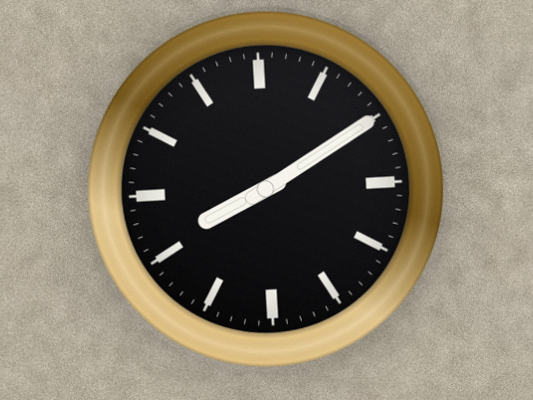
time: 8:10
